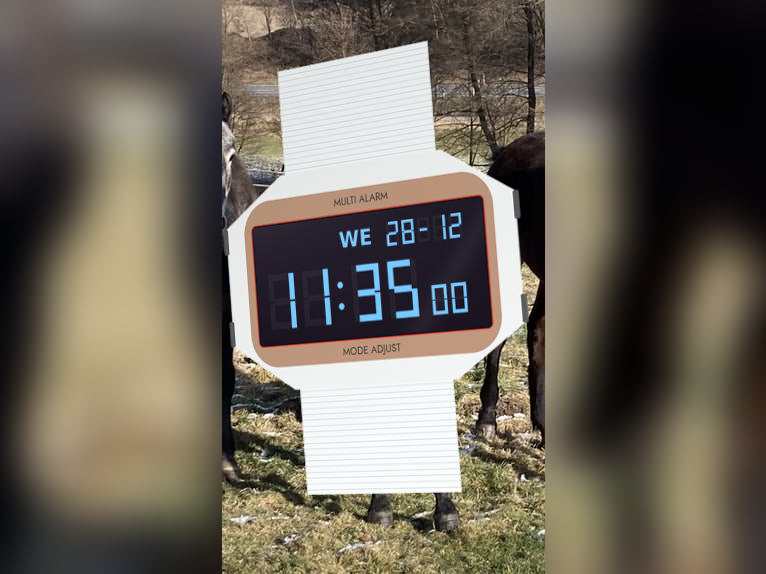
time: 11:35:00
